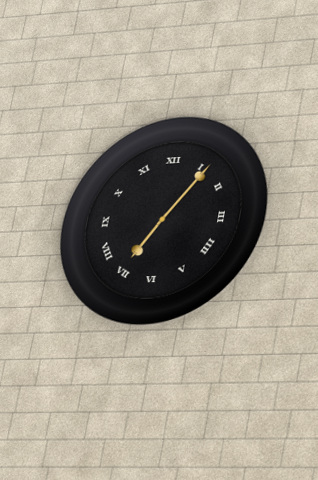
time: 7:06
